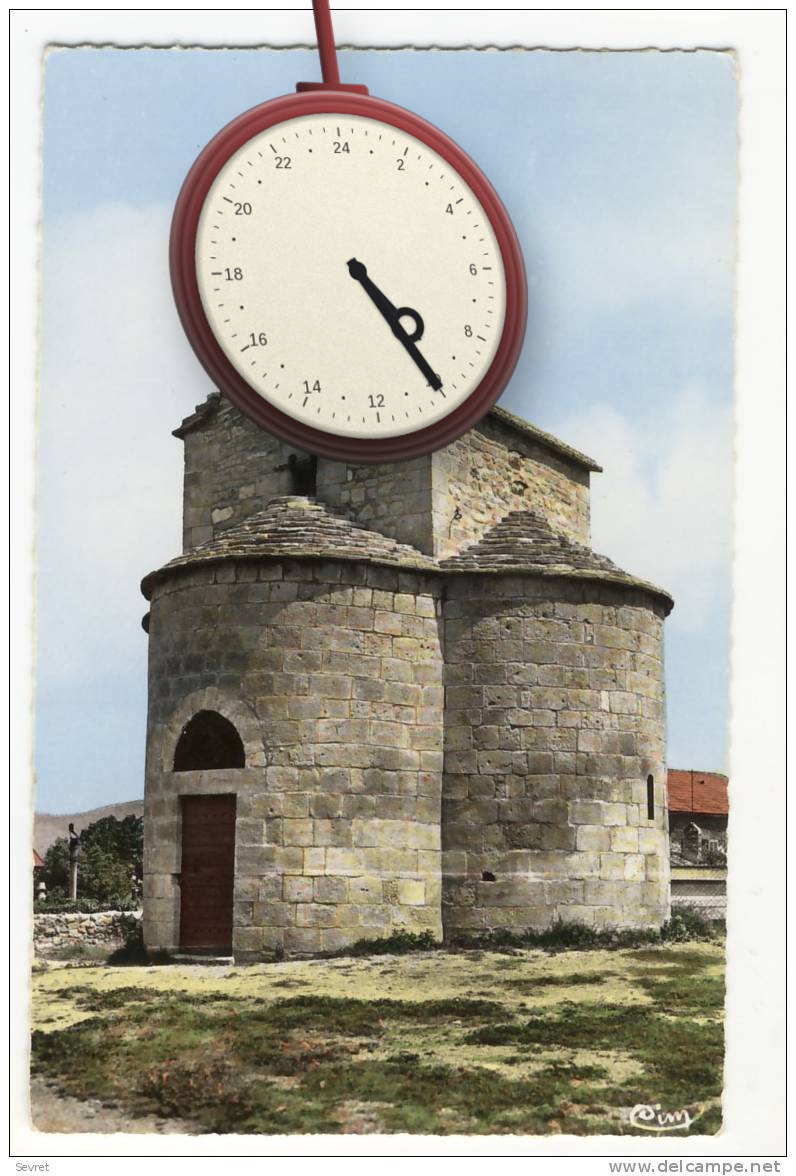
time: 9:25
